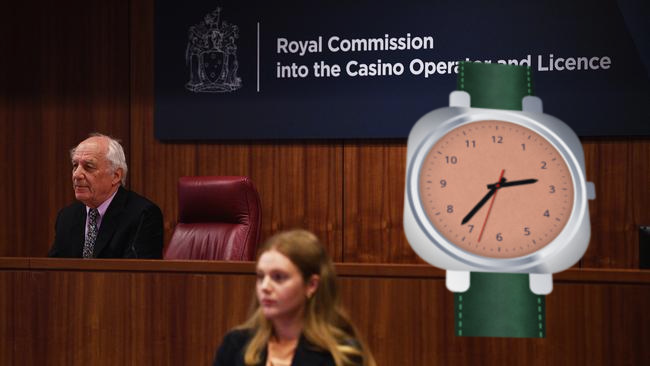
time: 2:36:33
